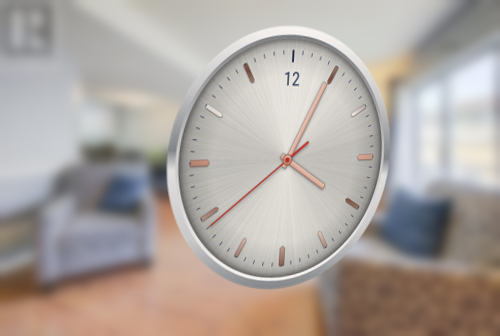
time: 4:04:39
